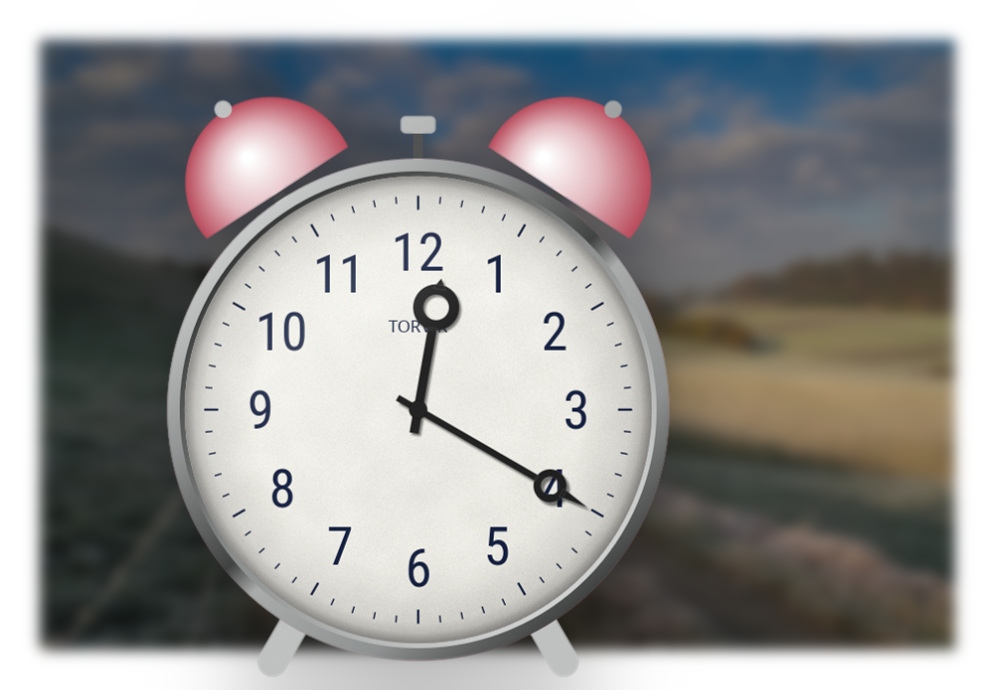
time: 12:20
